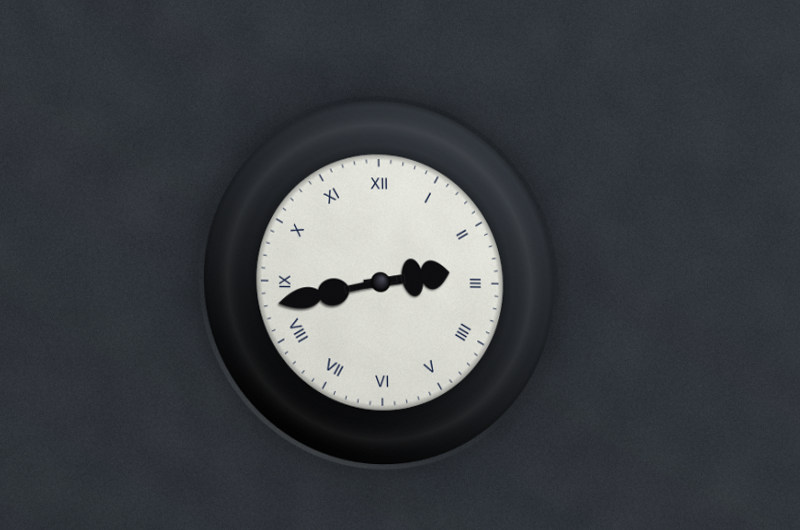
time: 2:43
